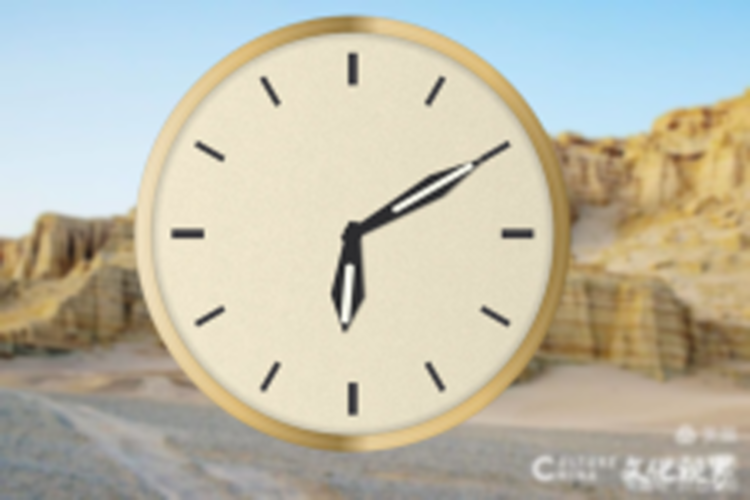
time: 6:10
